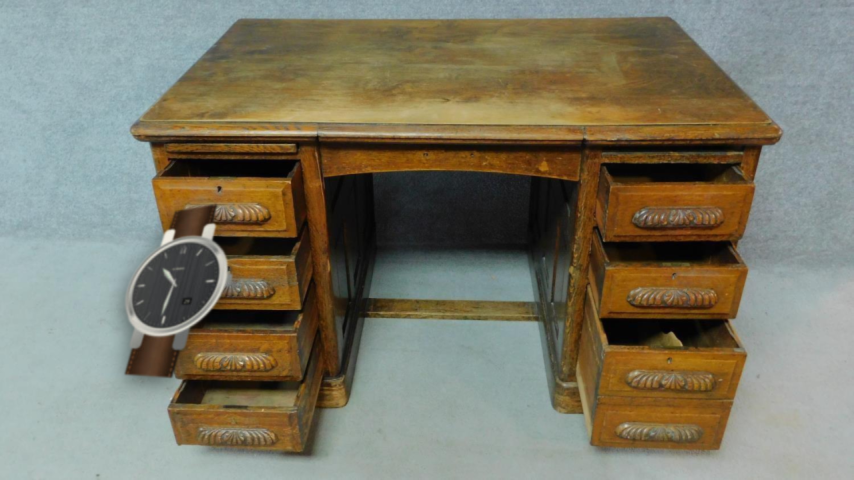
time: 10:31
